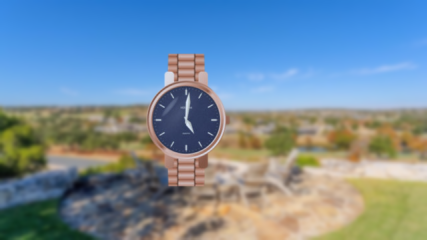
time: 5:01
